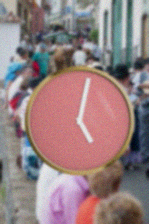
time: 5:02
